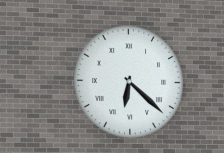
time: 6:22
